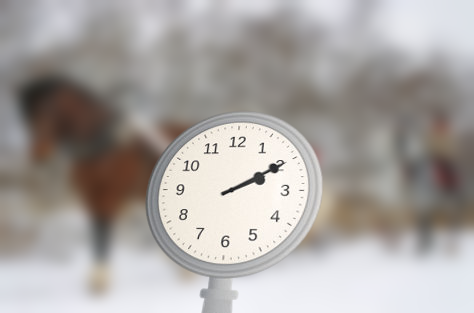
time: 2:10
